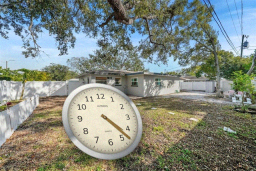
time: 4:23
